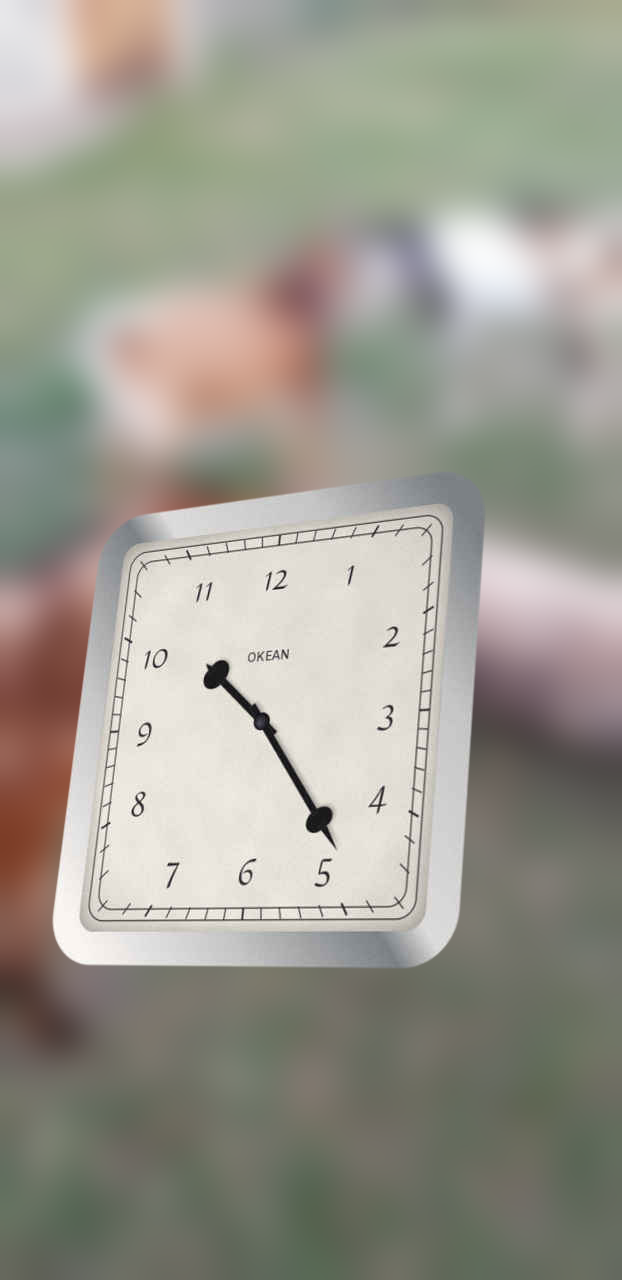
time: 10:24
